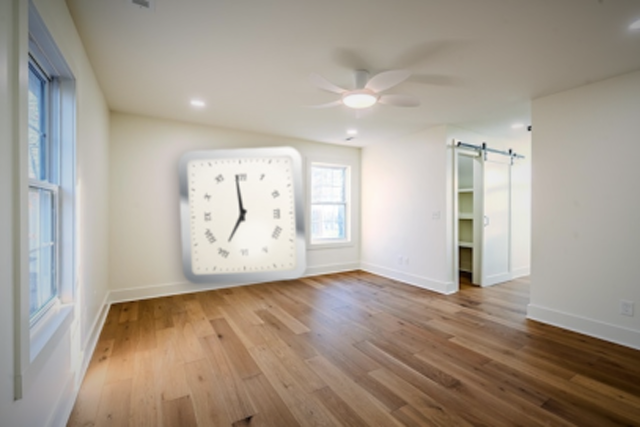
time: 6:59
